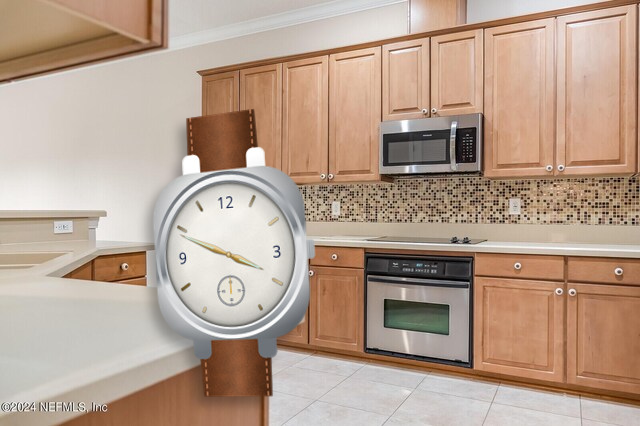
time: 3:49
